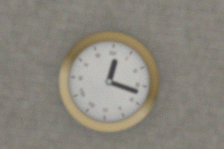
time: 12:17
